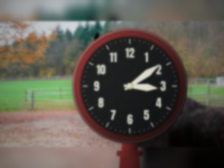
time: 3:09
